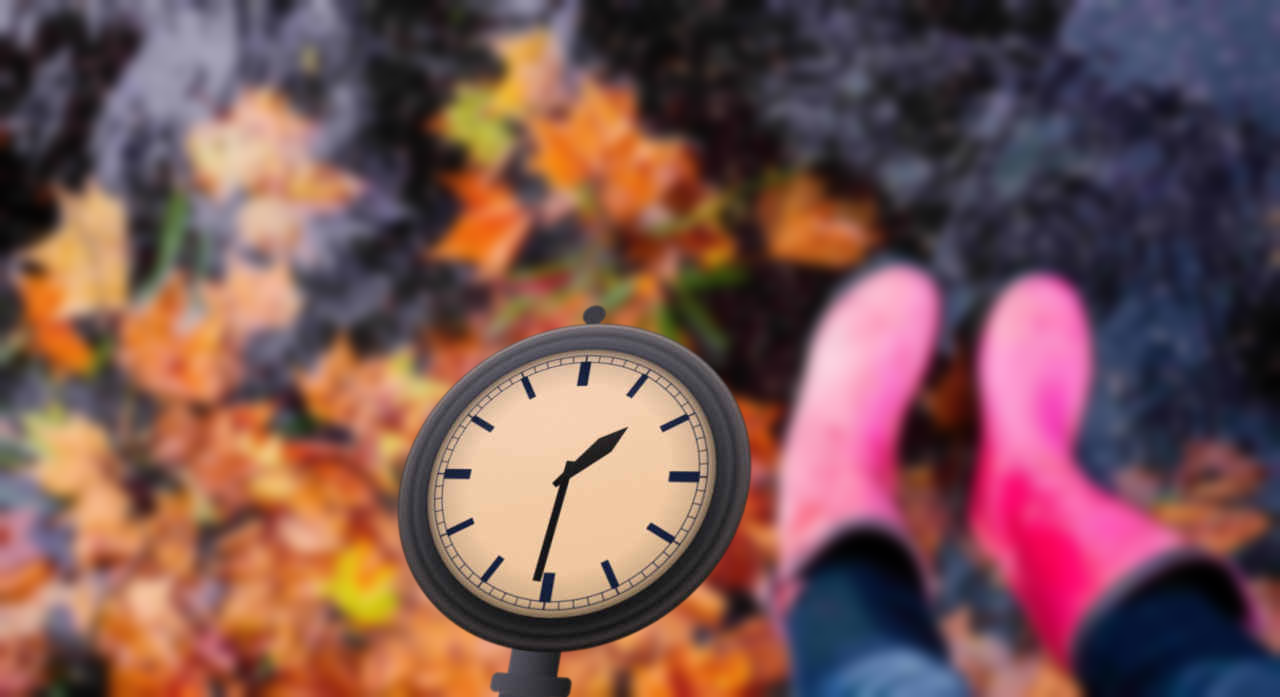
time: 1:31
